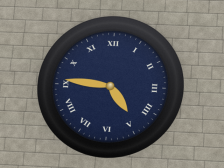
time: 4:46
